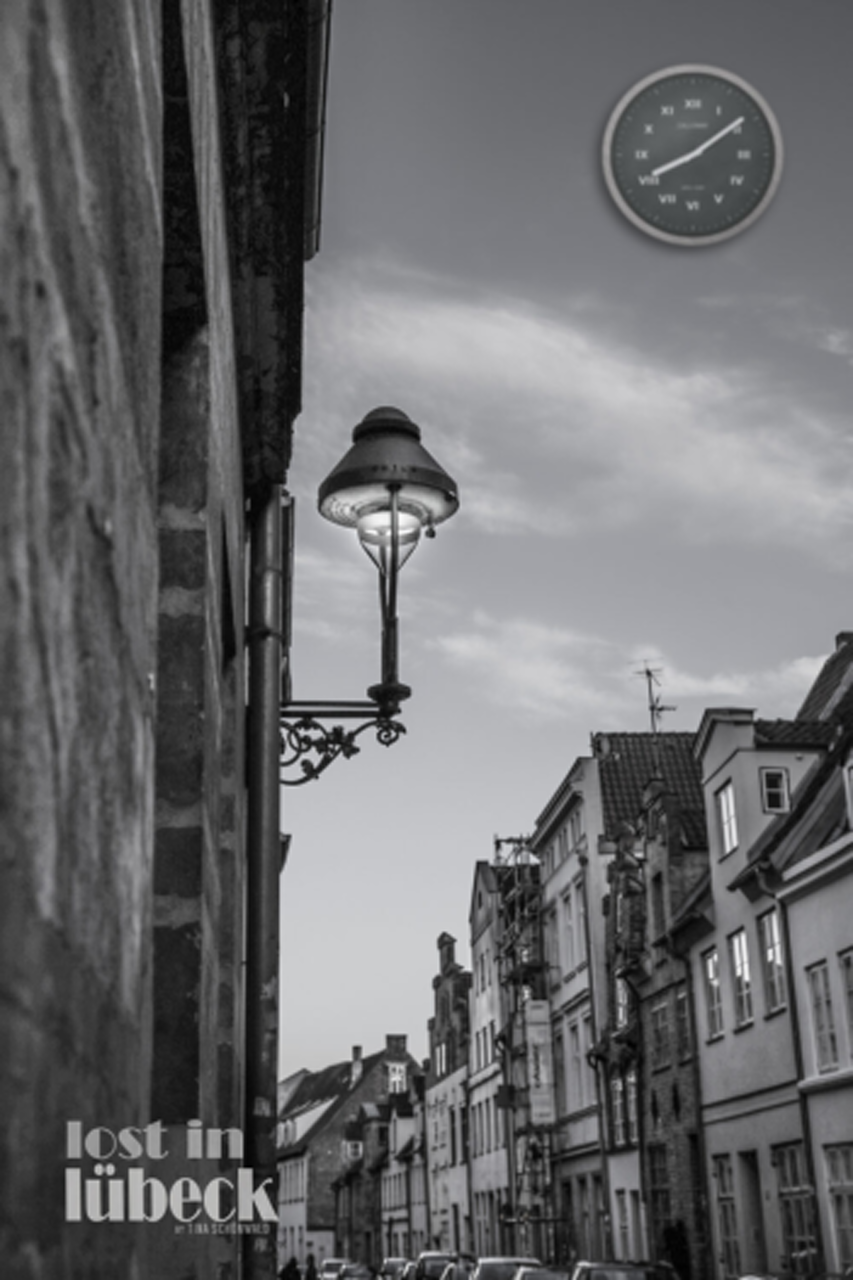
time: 8:09
